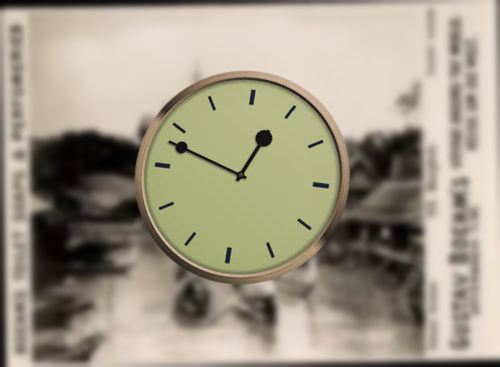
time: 12:48
